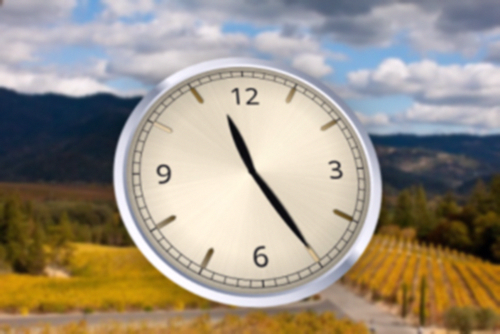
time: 11:25
